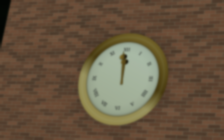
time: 11:59
